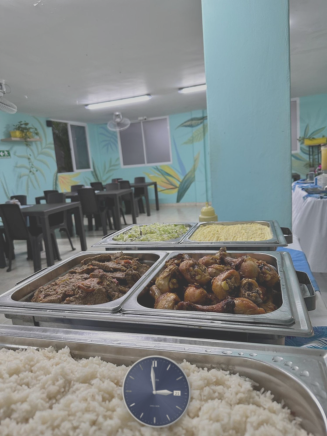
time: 2:59
